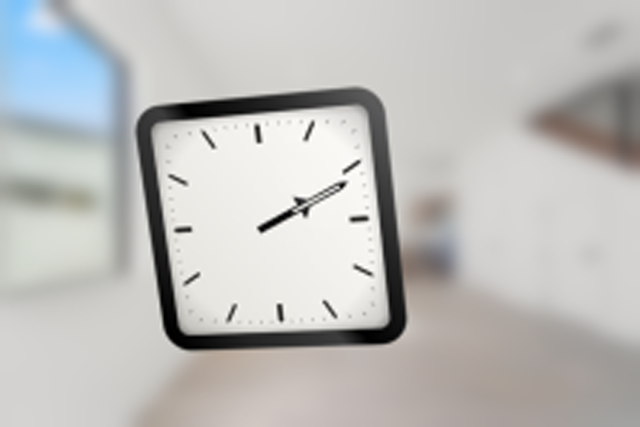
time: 2:11
